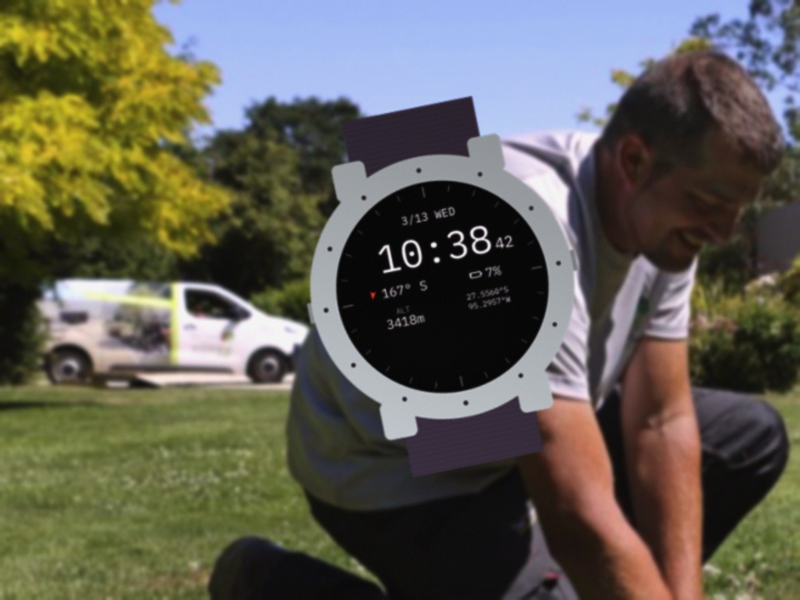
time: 10:38:42
